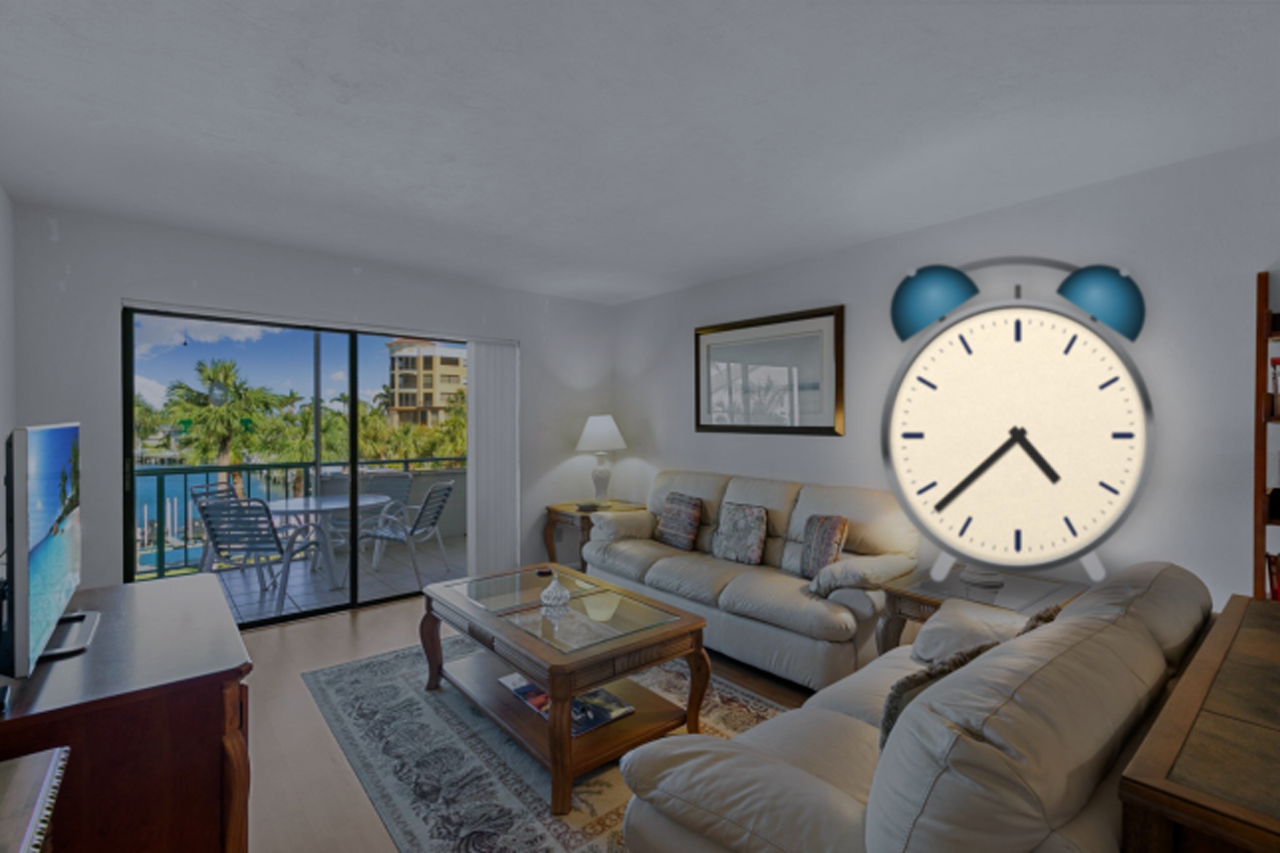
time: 4:38
